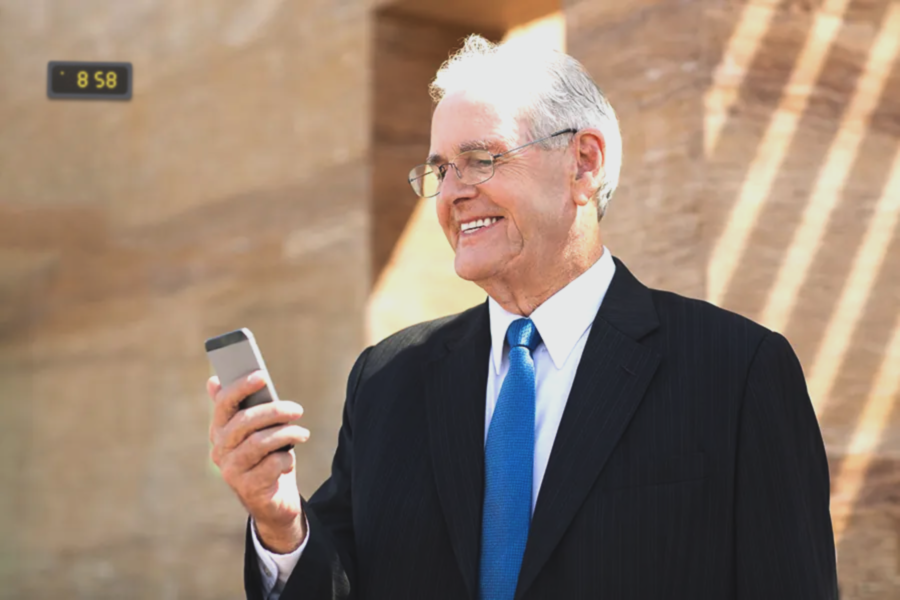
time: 8:58
